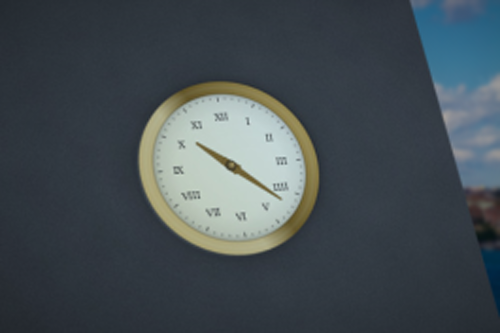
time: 10:22
